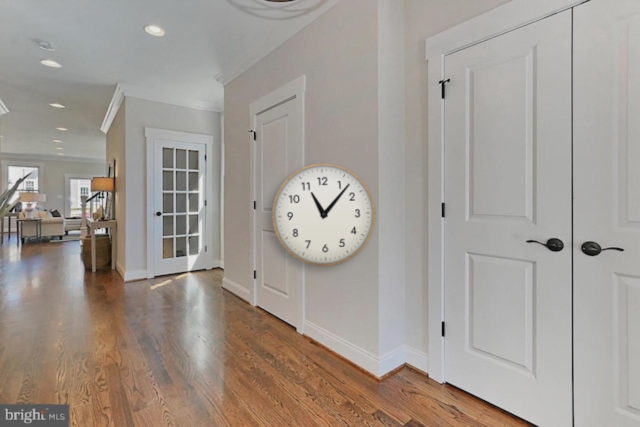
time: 11:07
